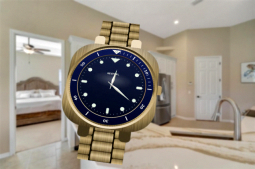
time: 12:21
